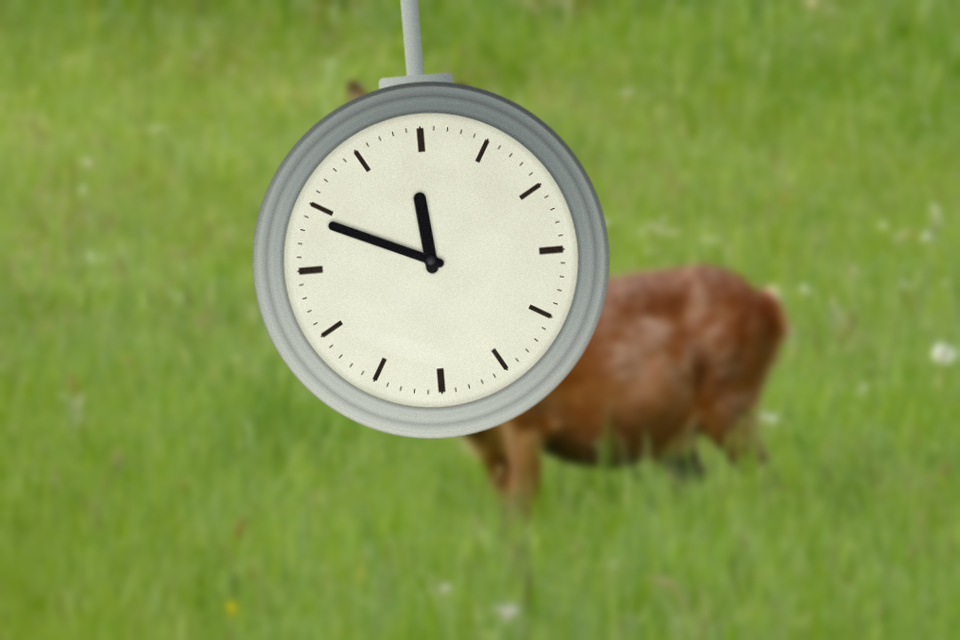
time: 11:49
